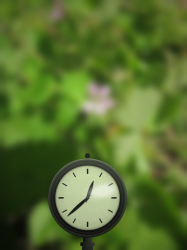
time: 12:38
